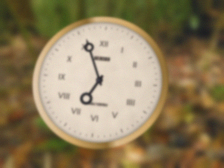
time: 6:56
